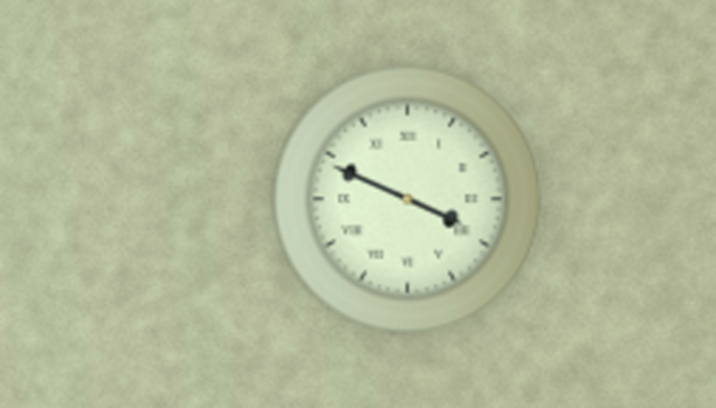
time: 3:49
